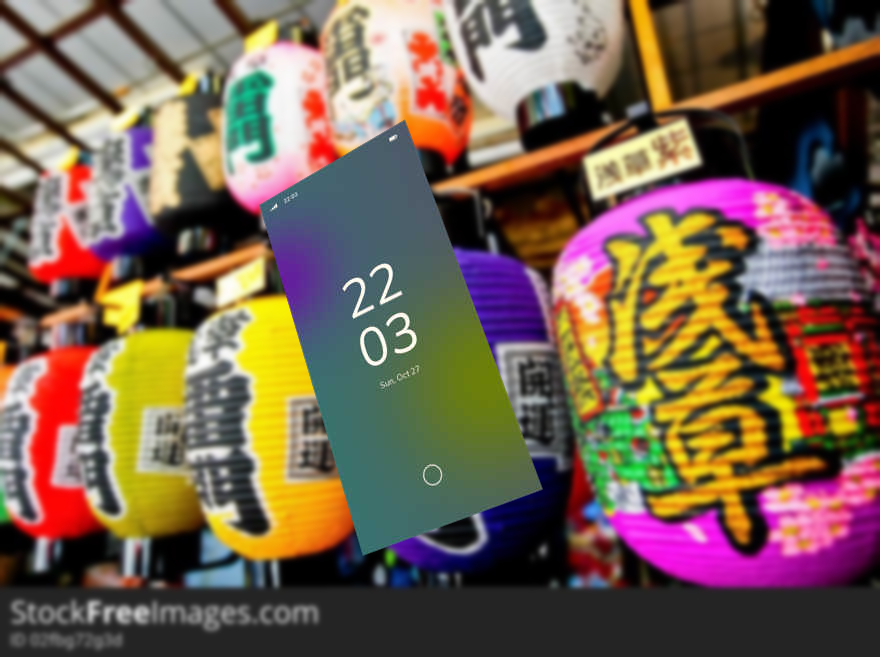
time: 22:03
